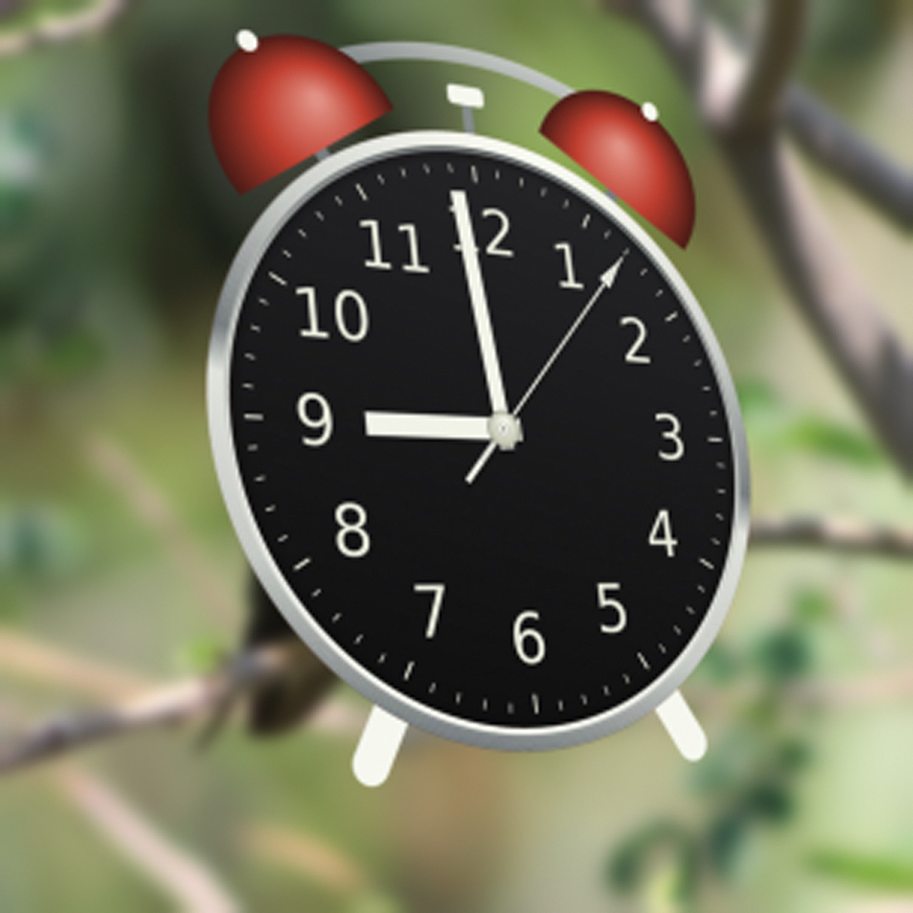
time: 8:59:07
